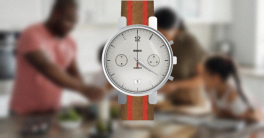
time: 4:21
